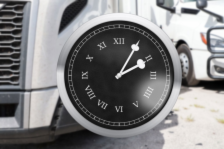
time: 2:05
